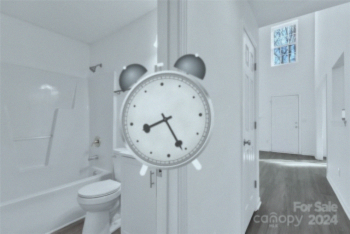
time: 8:26
